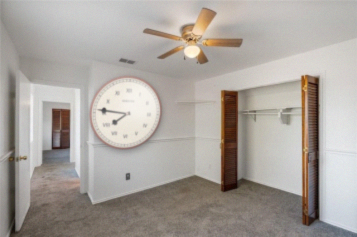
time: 7:46
